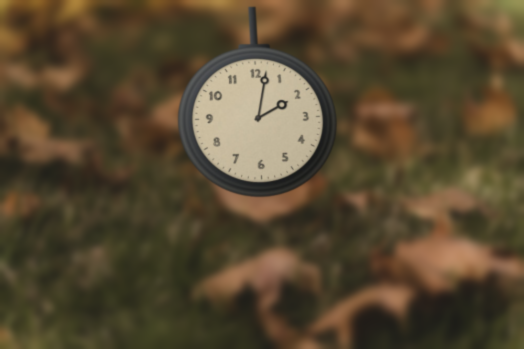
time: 2:02
